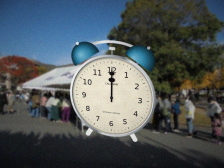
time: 12:00
